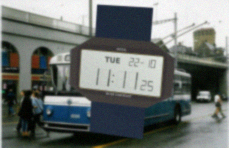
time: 11:11:25
